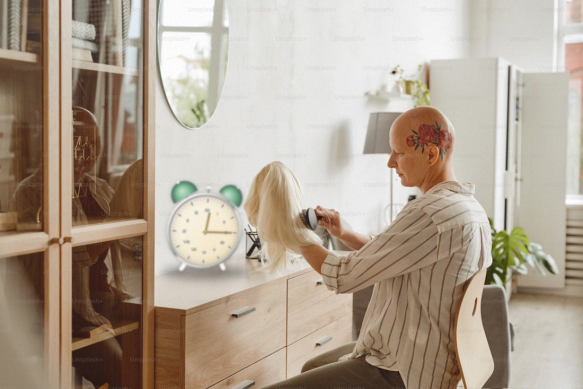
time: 12:15
